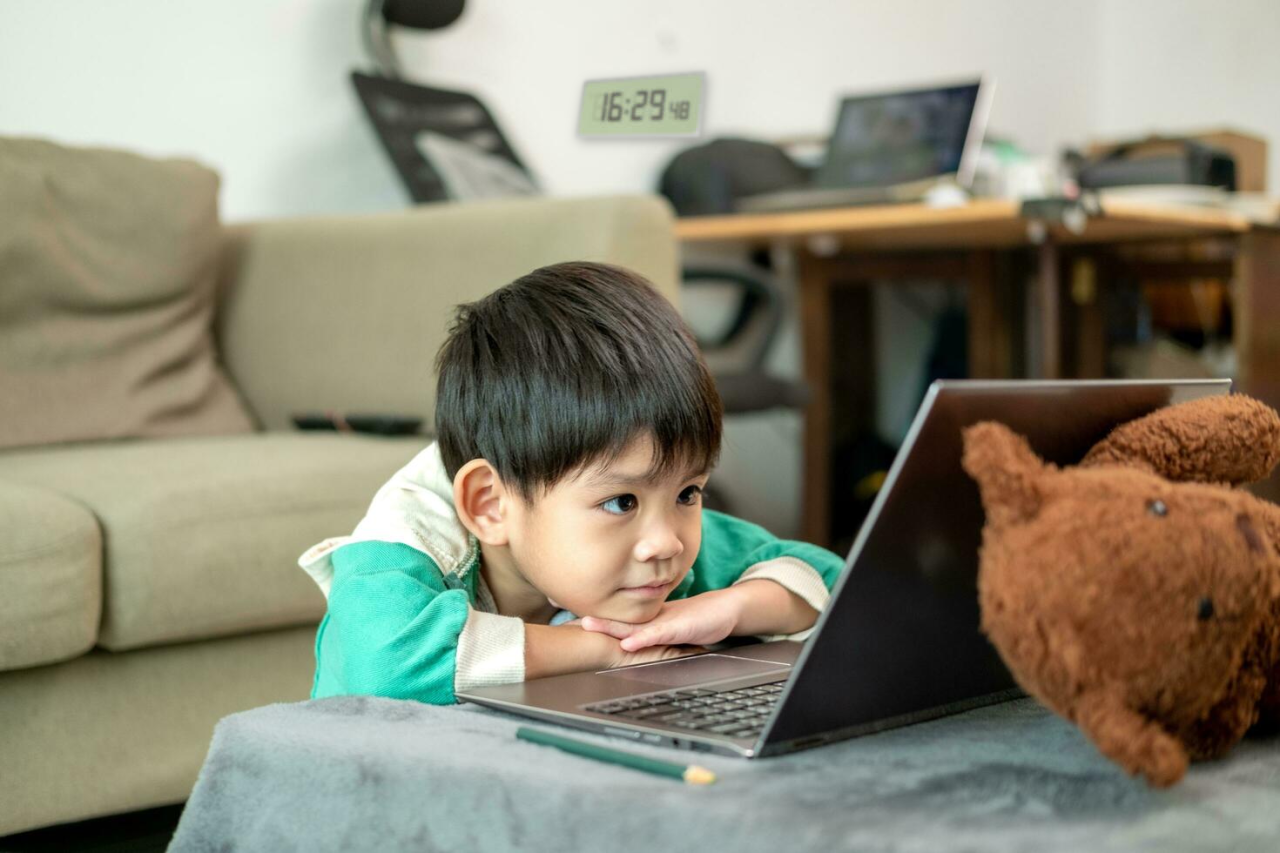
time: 16:29:48
